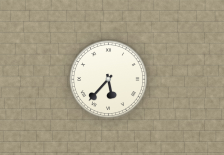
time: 5:37
